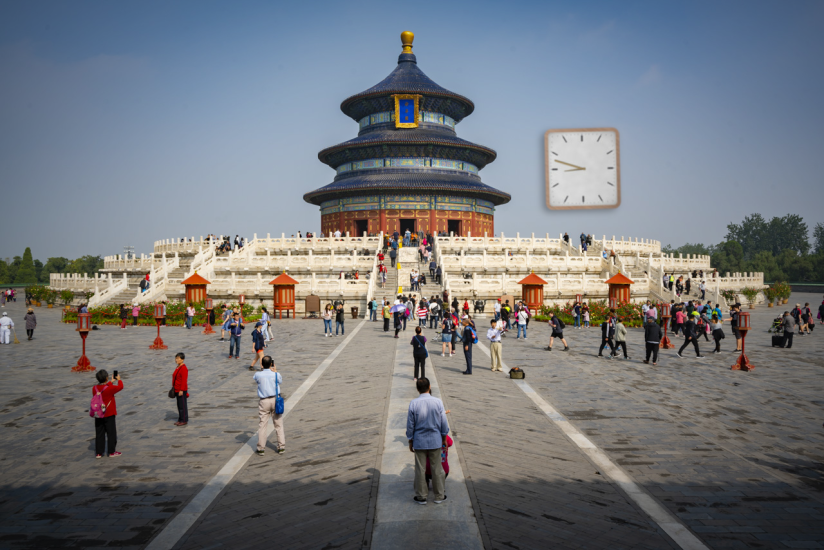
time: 8:48
